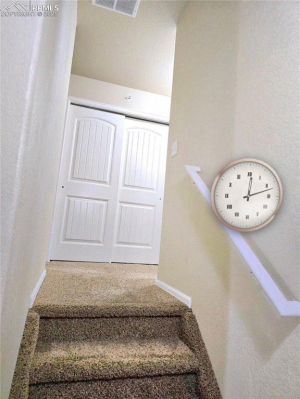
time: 12:12
